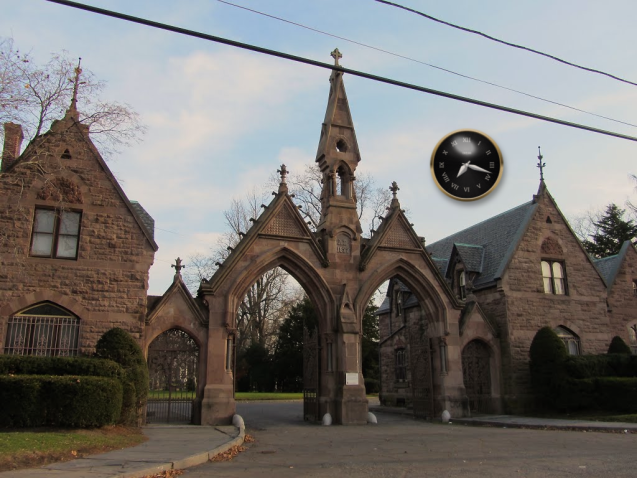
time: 7:18
